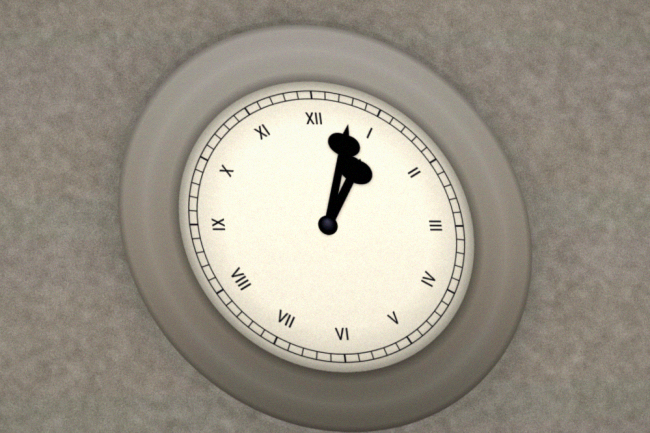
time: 1:03
